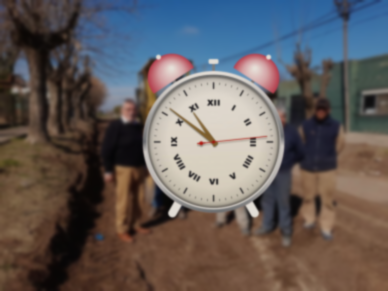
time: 10:51:14
